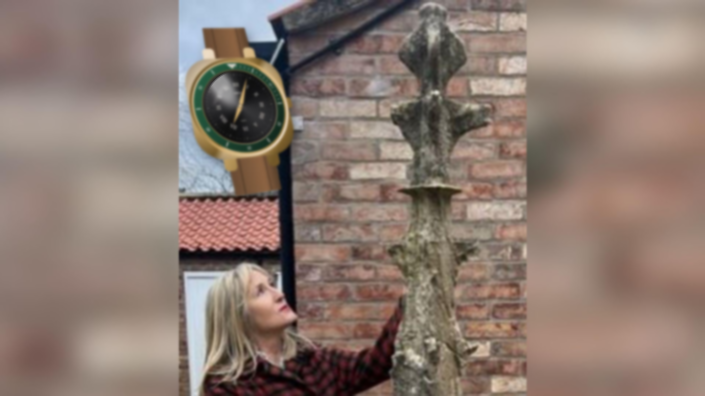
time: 7:04
